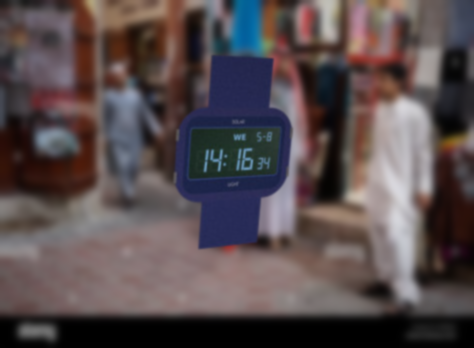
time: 14:16:34
